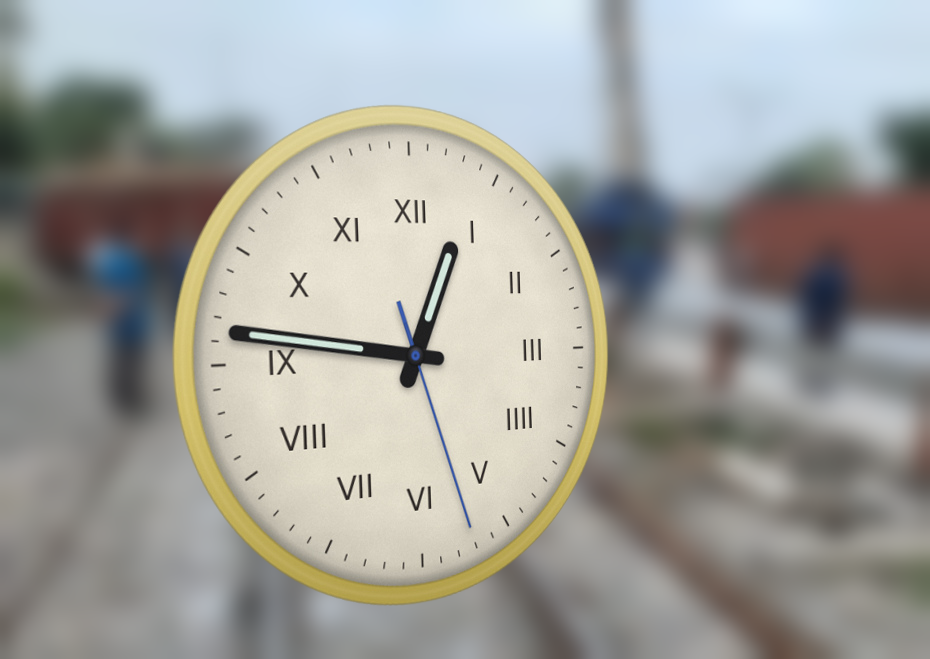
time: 12:46:27
